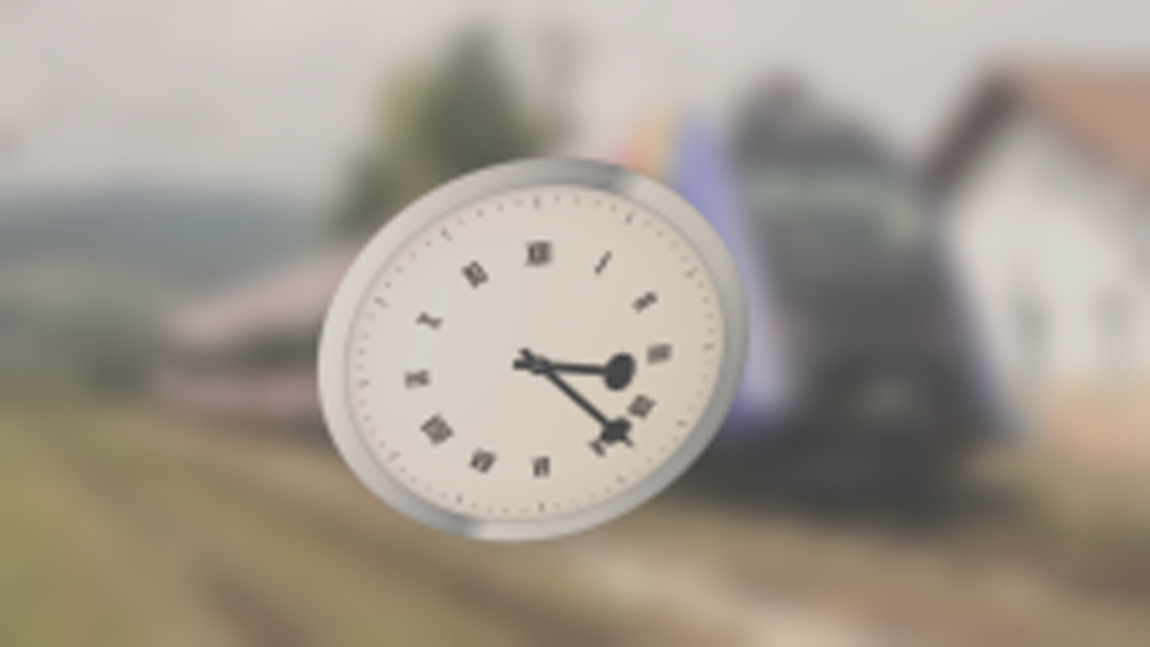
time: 3:23
